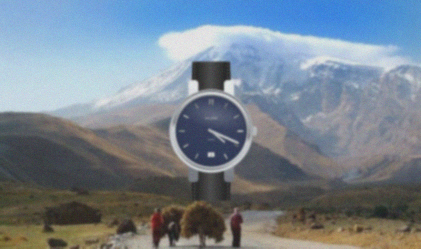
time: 4:19
